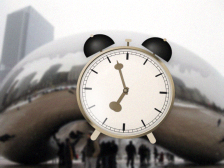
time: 6:57
